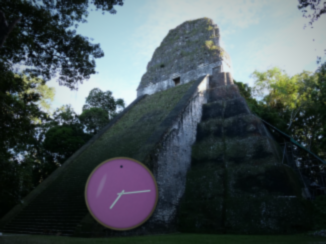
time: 7:14
